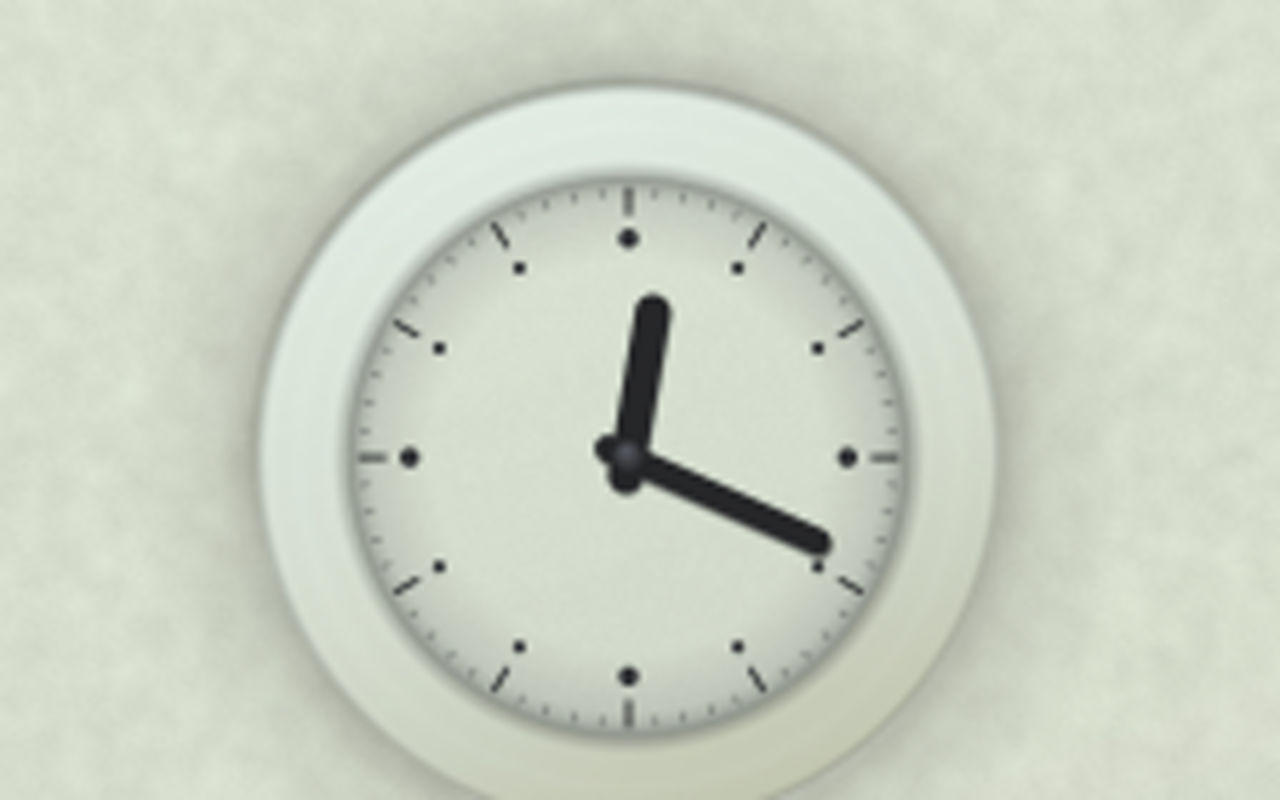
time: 12:19
